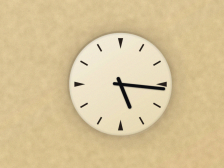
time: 5:16
